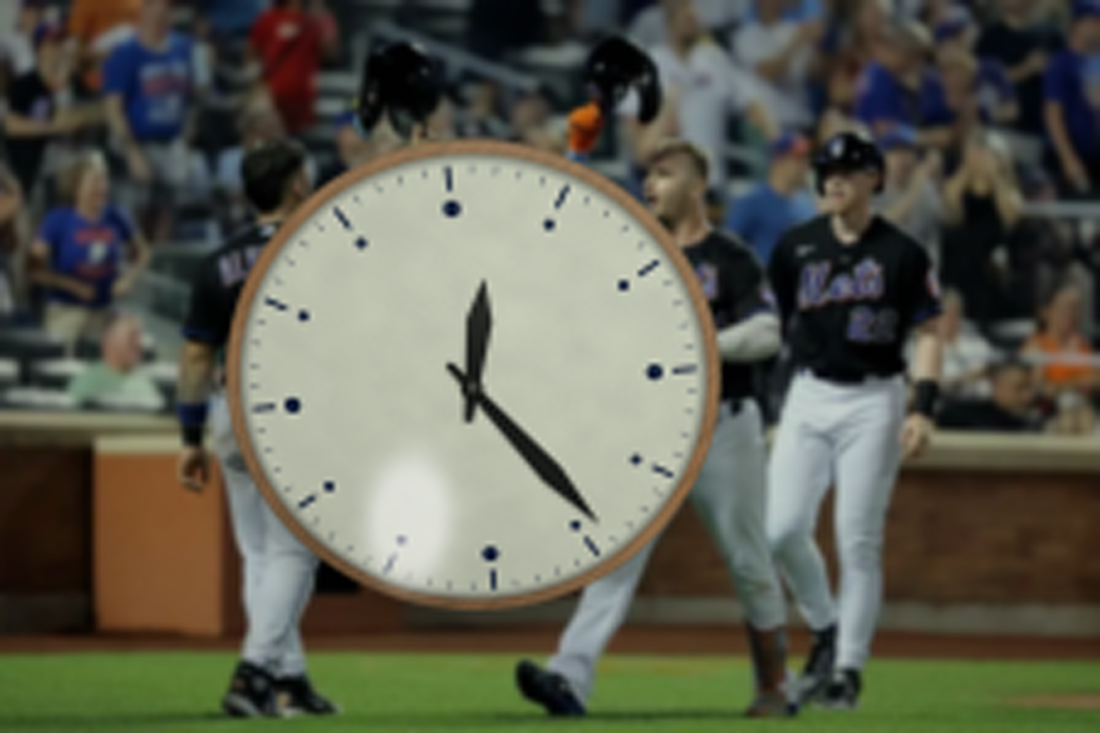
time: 12:24
